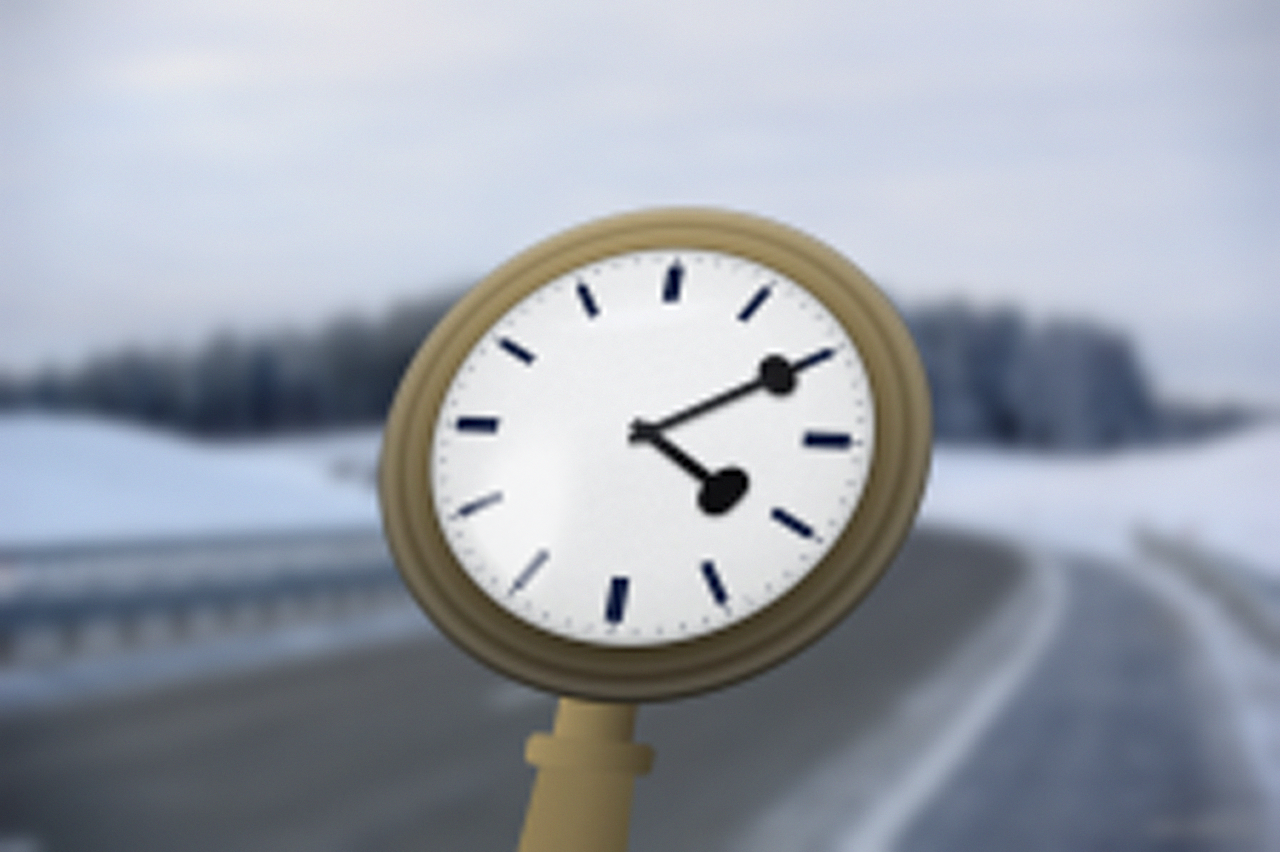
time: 4:10
